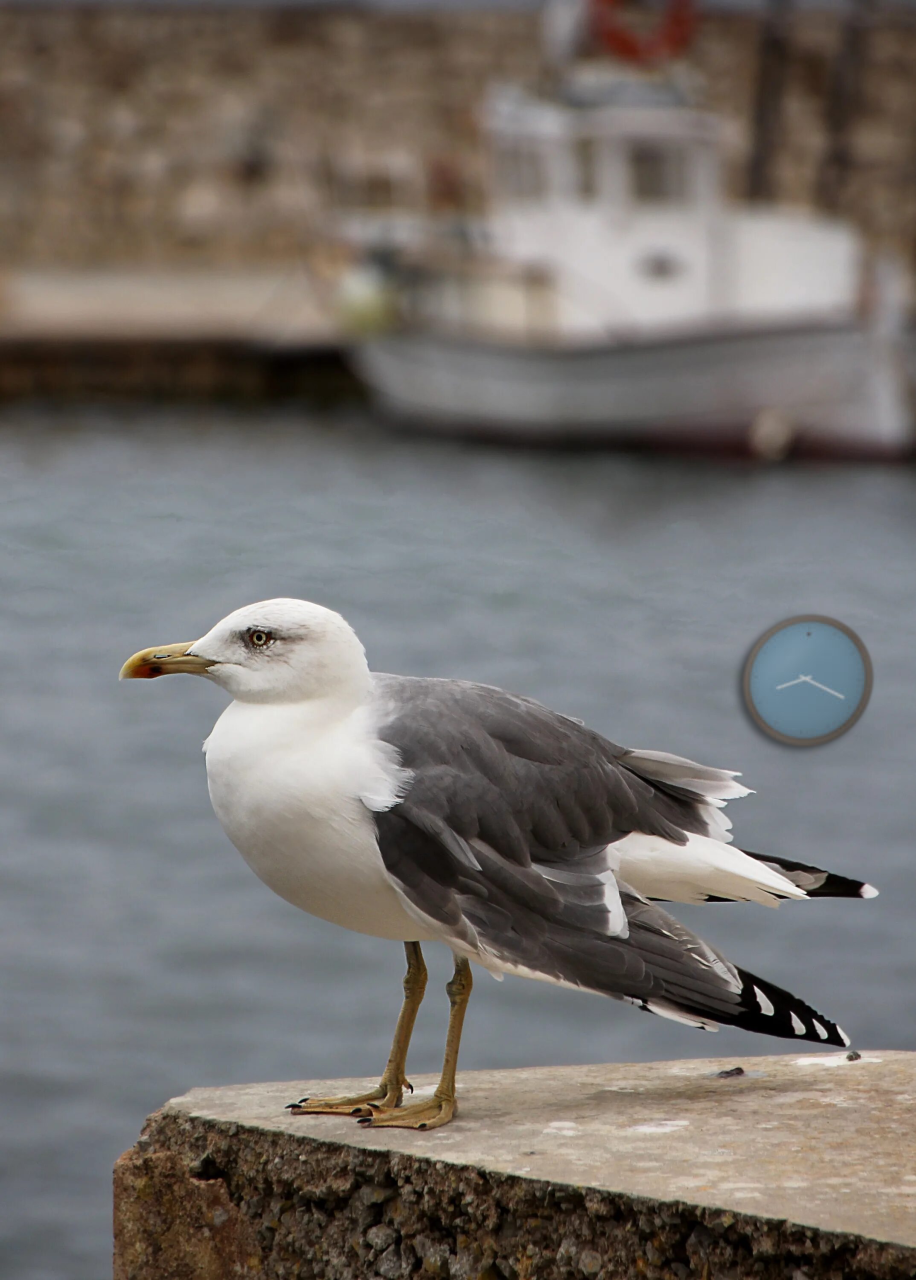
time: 8:19
